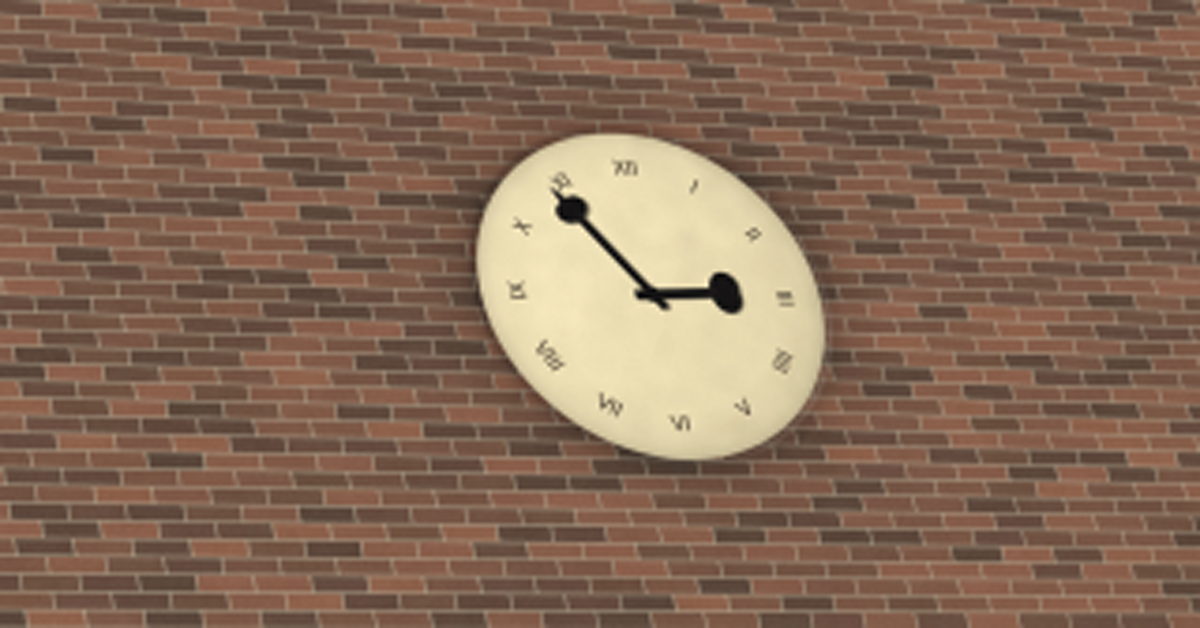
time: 2:54
